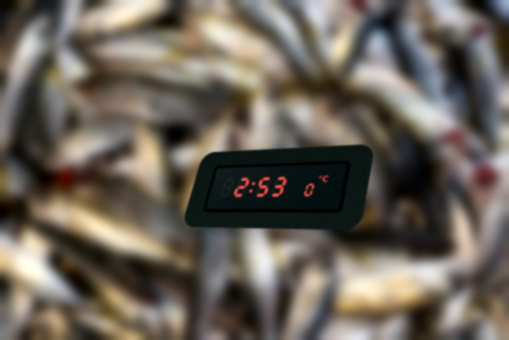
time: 2:53
